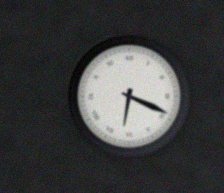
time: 6:19
